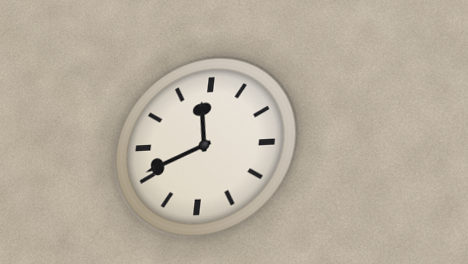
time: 11:41
